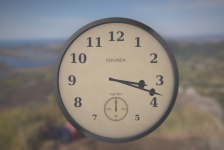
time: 3:18
